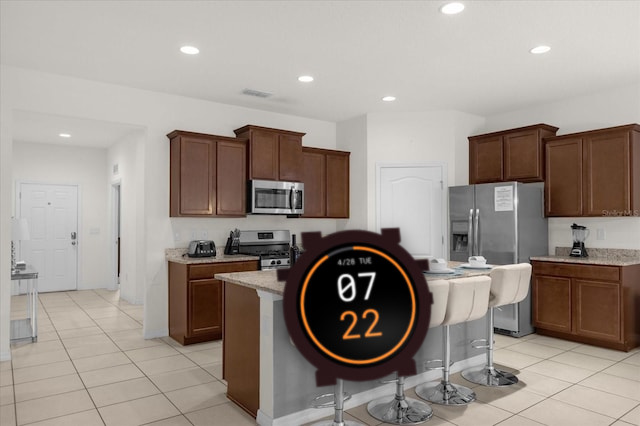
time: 7:22
